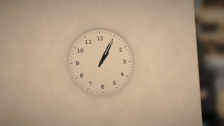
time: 1:05
